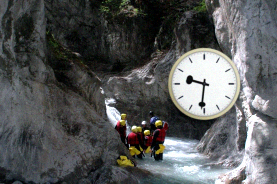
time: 9:31
